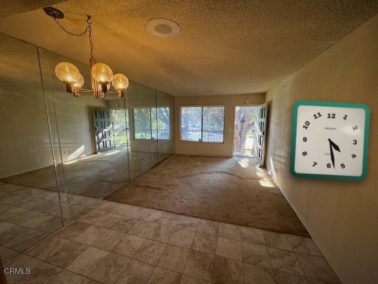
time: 4:28
